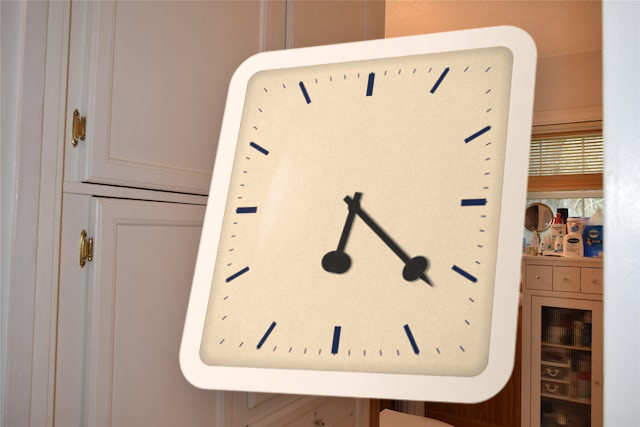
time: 6:22
